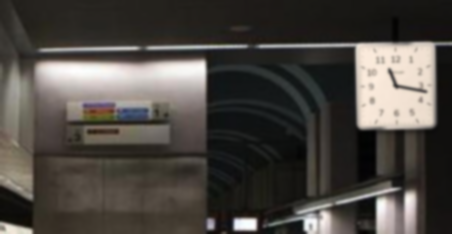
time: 11:17
